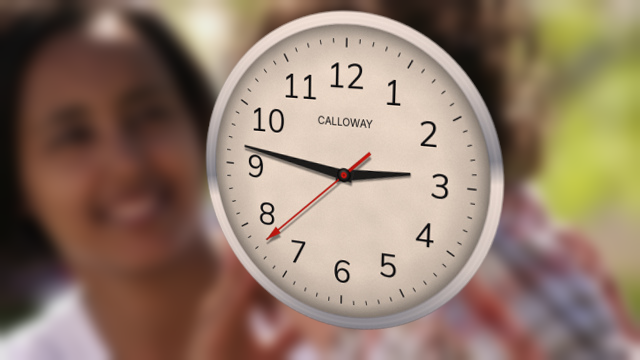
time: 2:46:38
